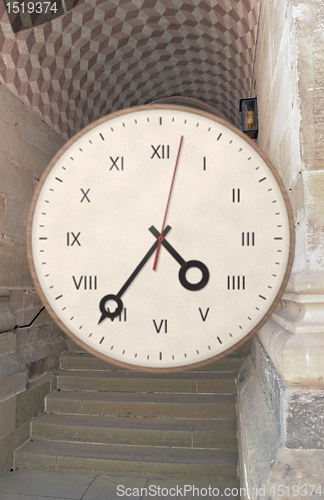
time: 4:36:02
